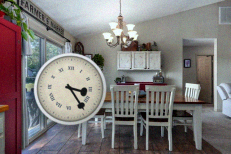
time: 3:24
